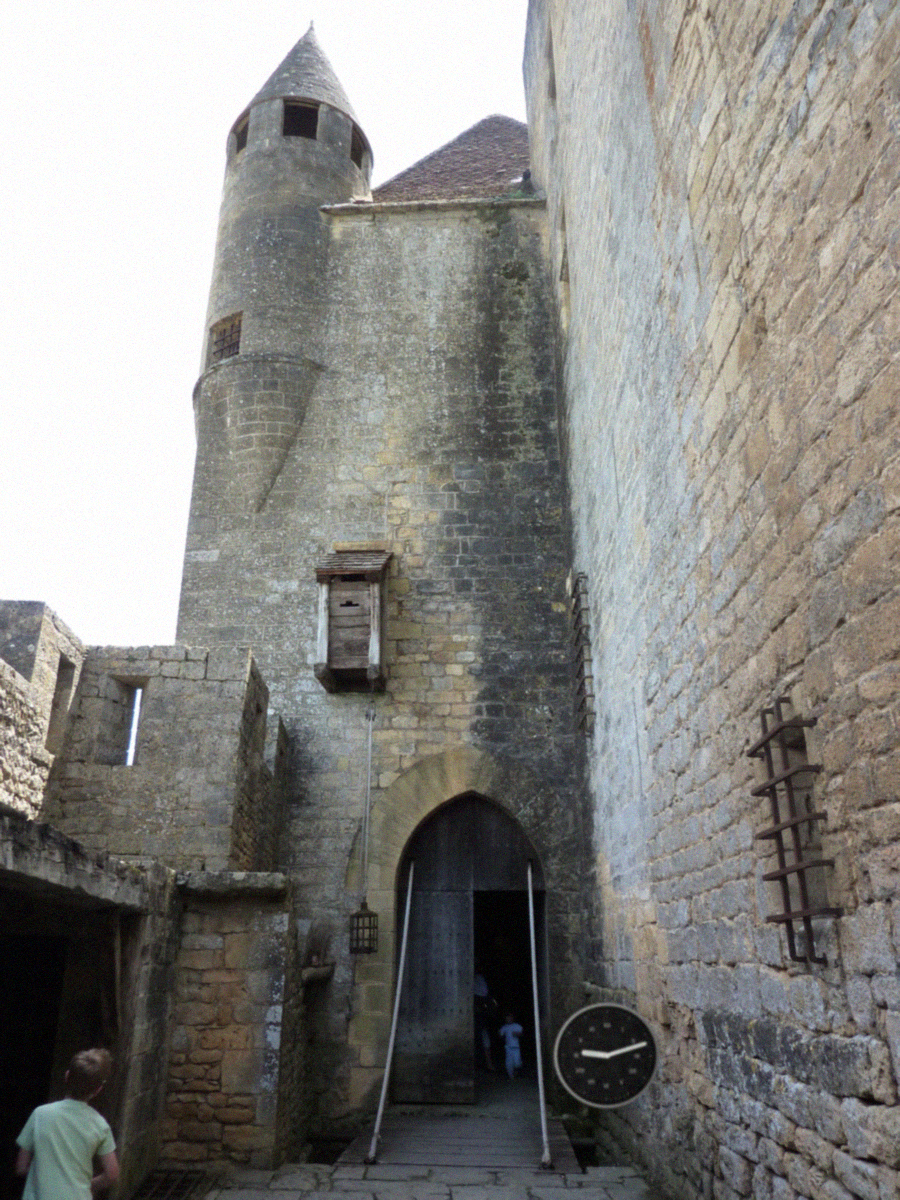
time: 9:12
